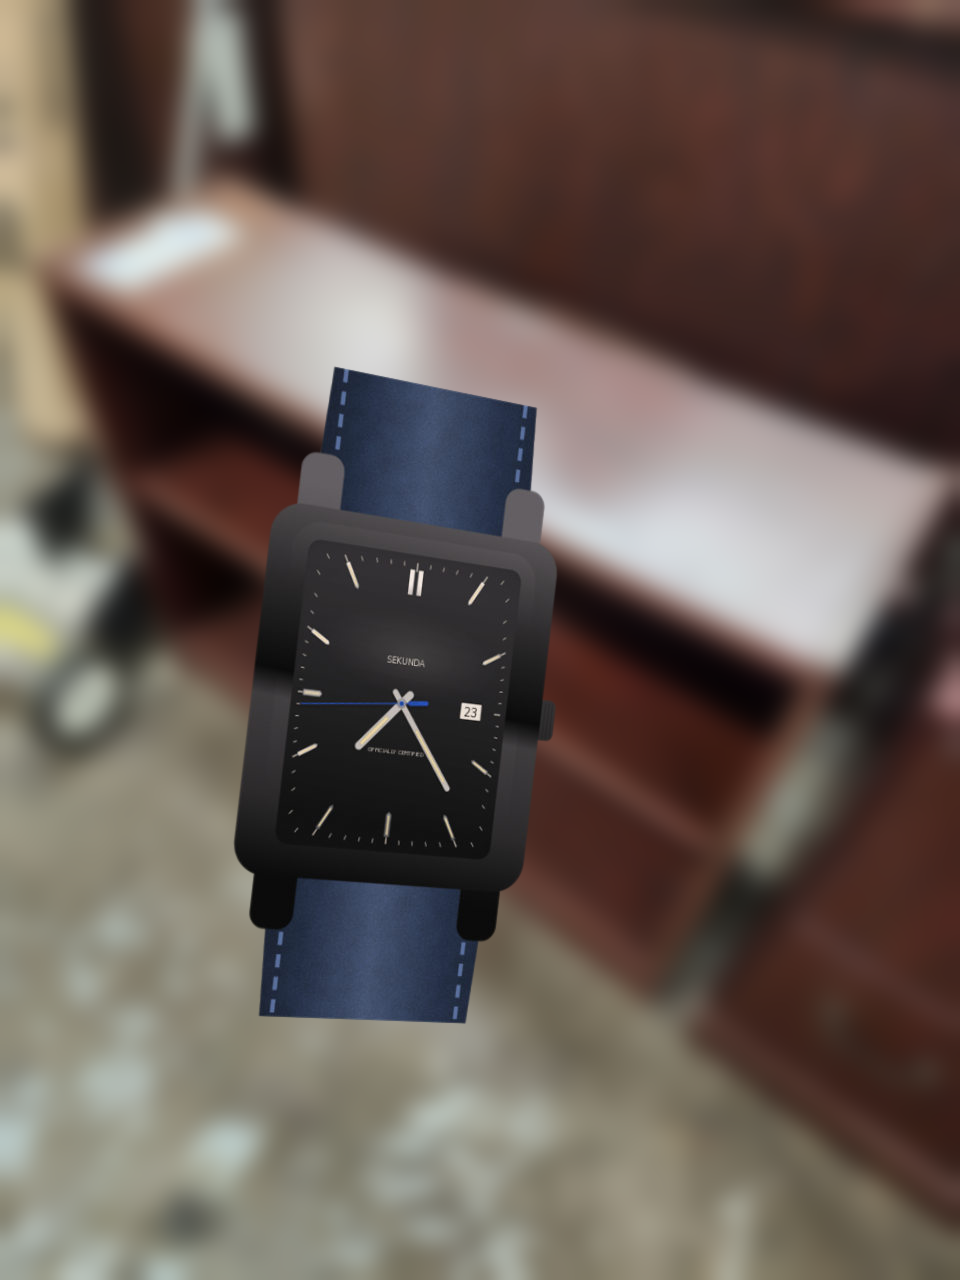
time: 7:23:44
